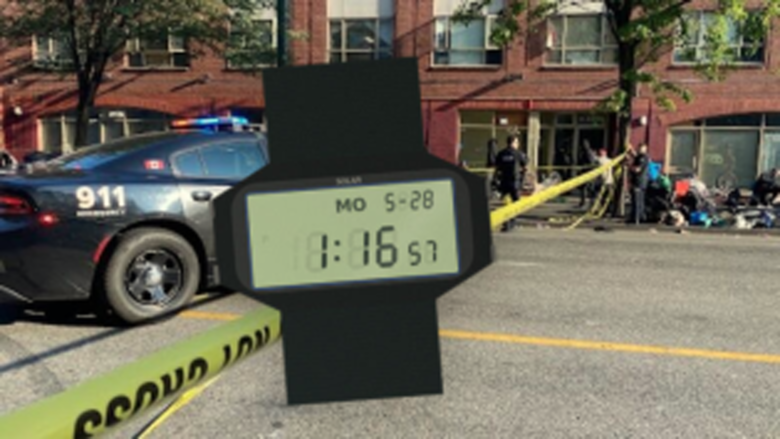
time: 1:16:57
